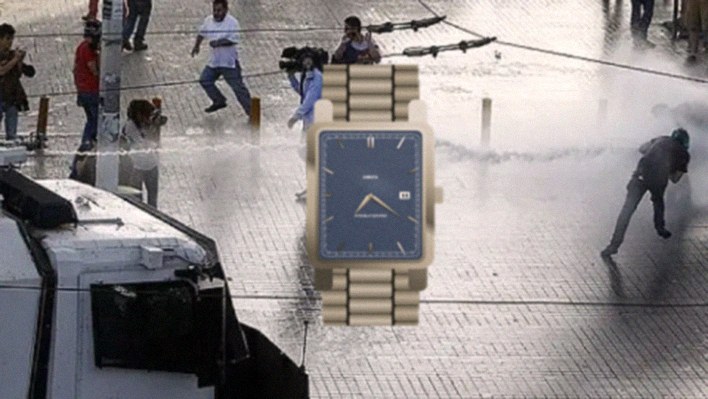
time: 7:21
